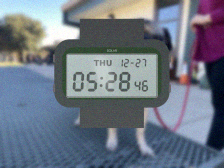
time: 5:28:46
